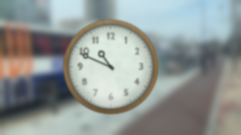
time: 10:49
